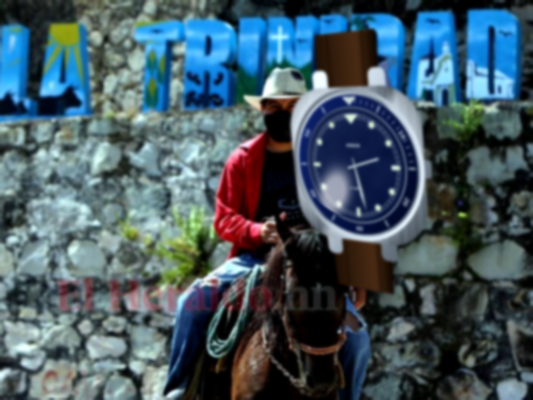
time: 2:28
